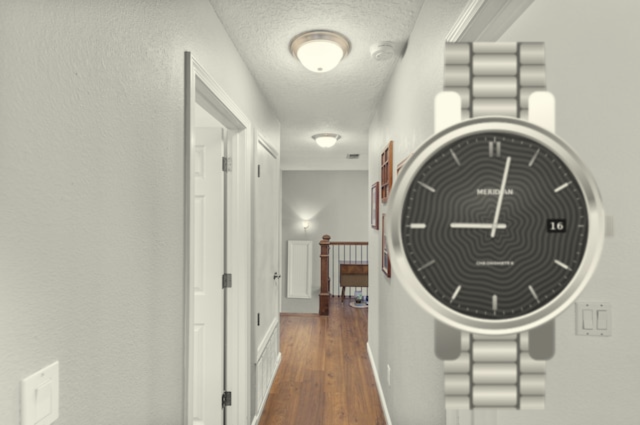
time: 9:02
